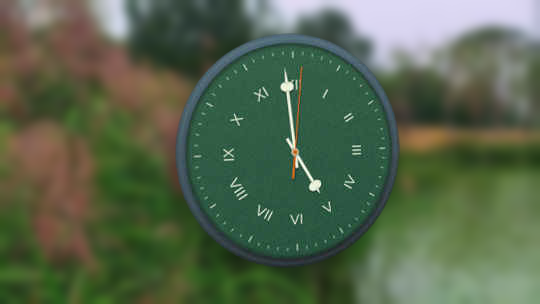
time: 4:59:01
